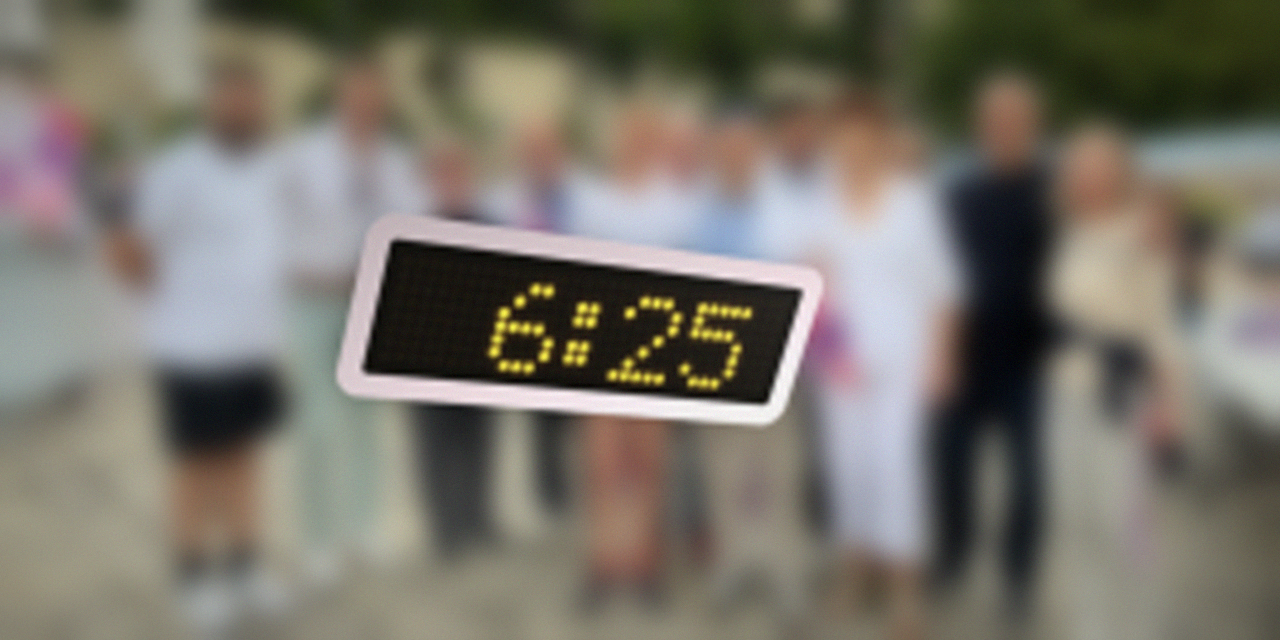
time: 6:25
